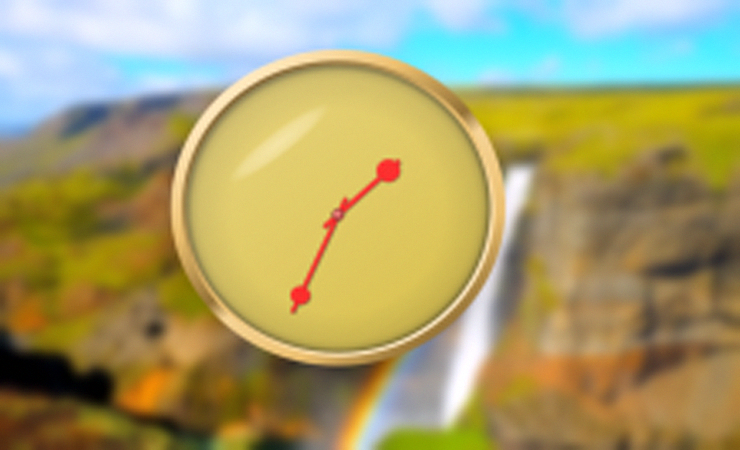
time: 1:34
